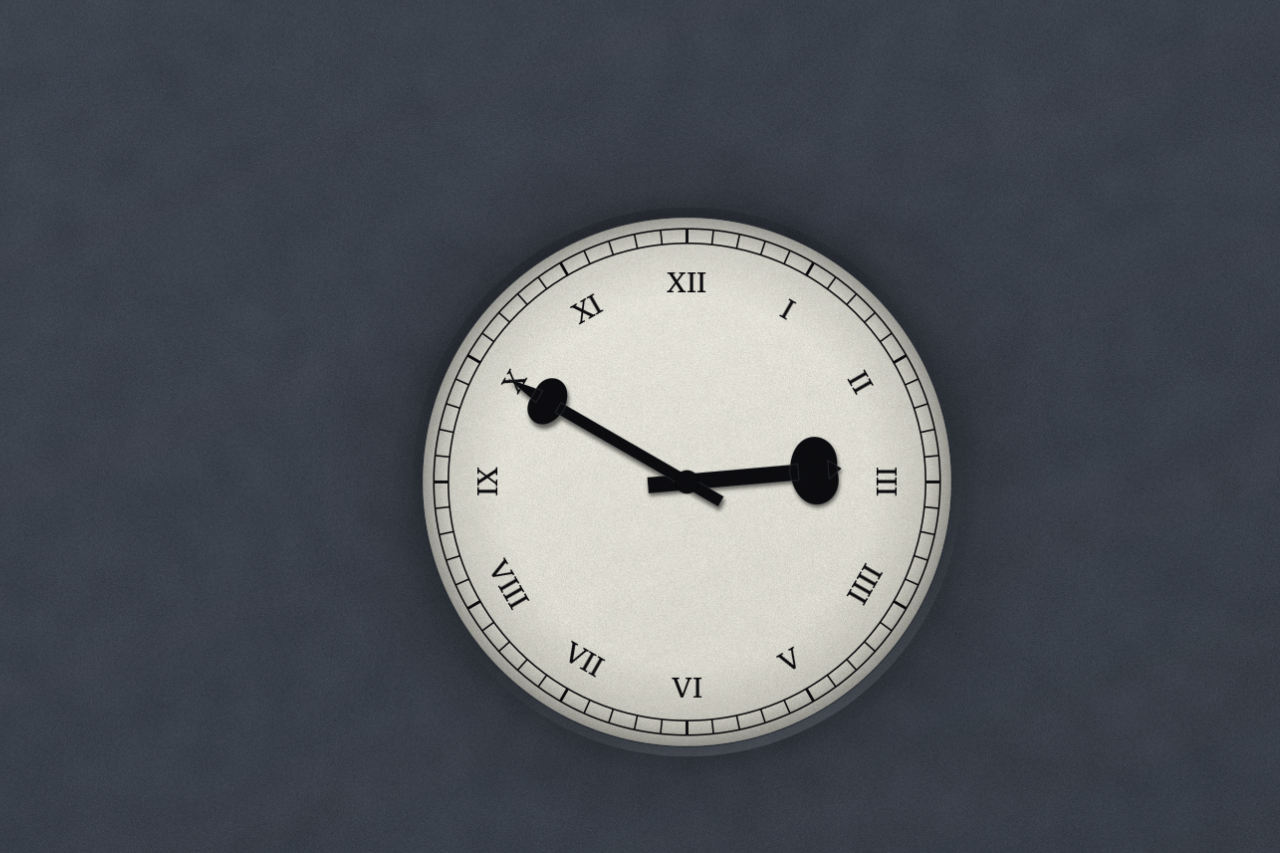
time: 2:50
